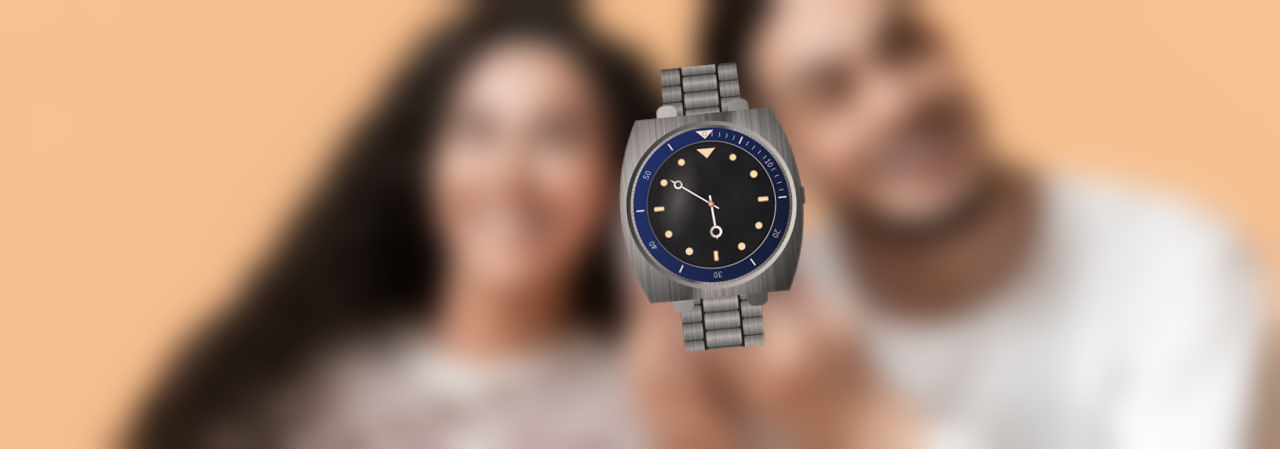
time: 5:51
